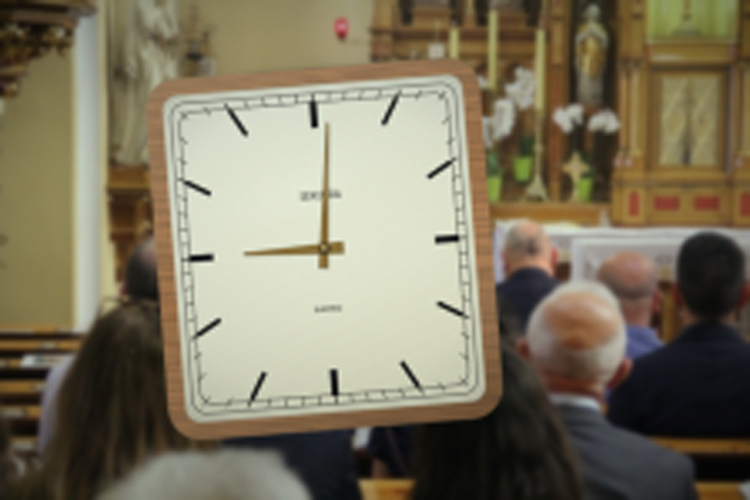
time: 9:01
